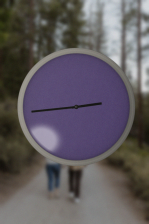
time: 2:44
